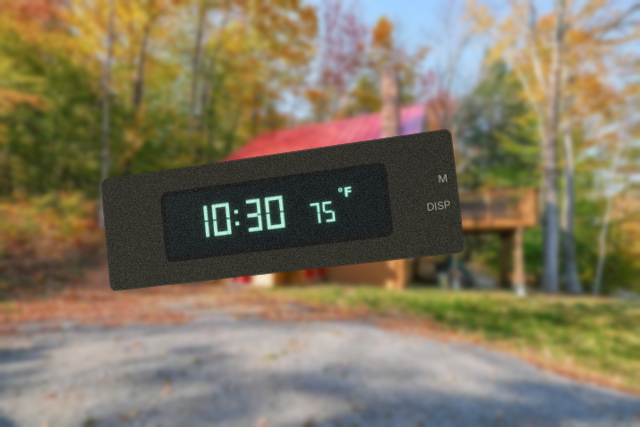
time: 10:30
